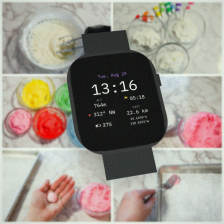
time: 13:16
